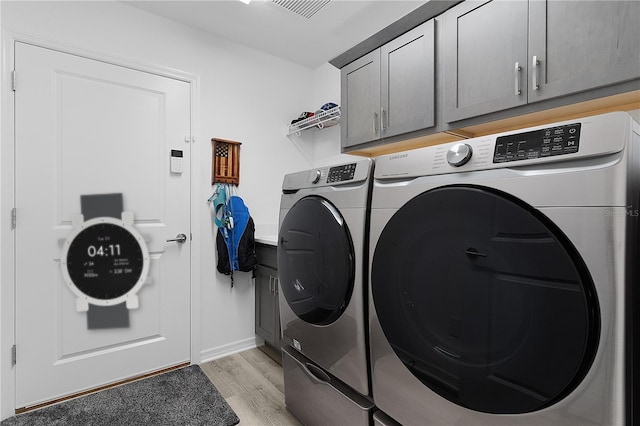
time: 4:11
